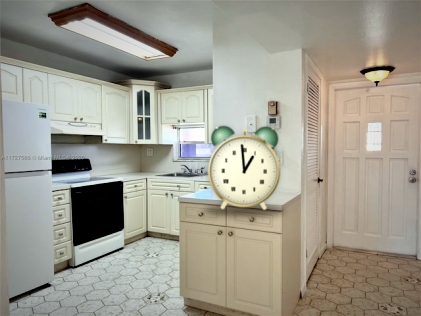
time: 12:59
